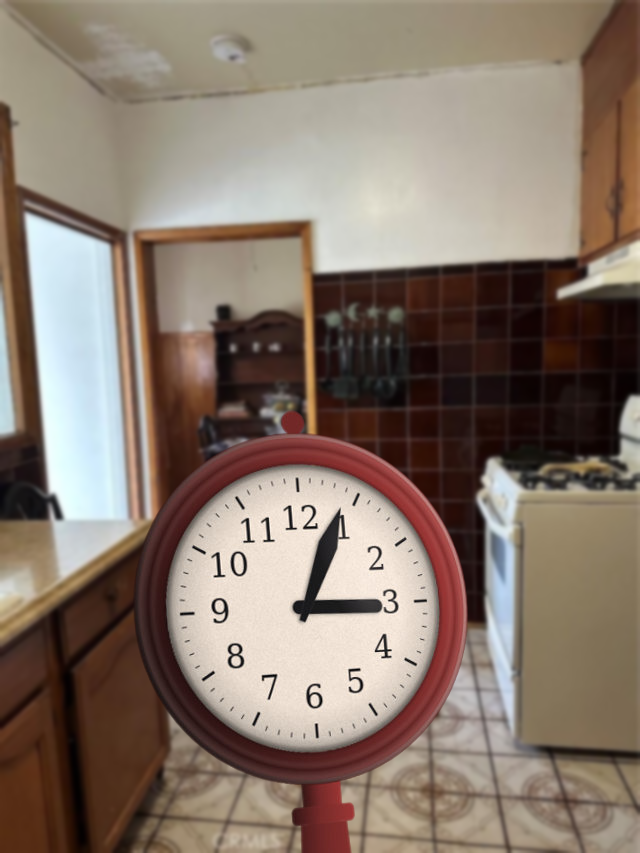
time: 3:04
